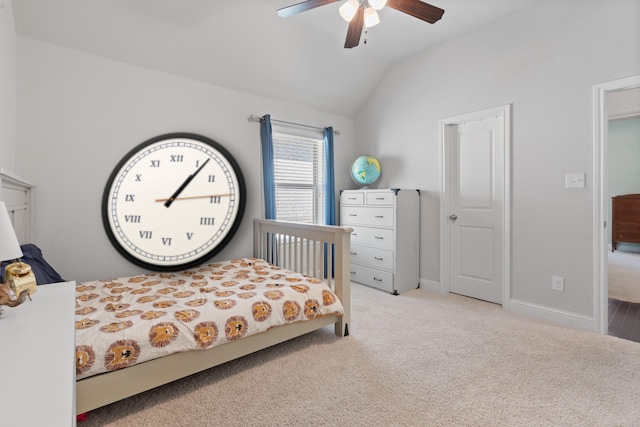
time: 1:06:14
